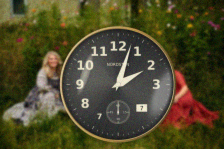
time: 2:03
